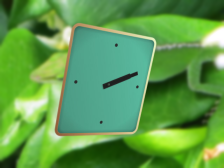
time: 2:11
